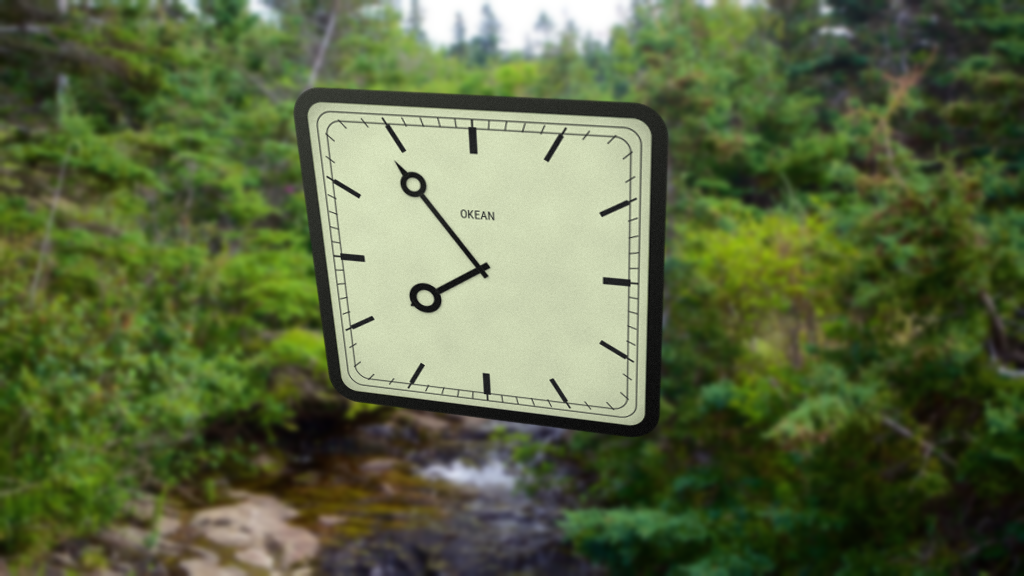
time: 7:54
